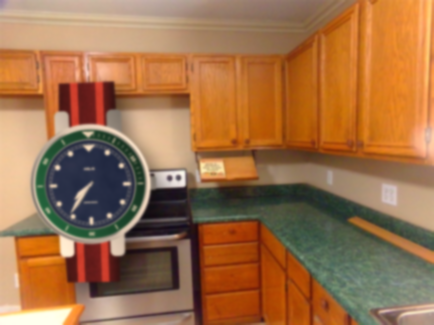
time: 7:36
